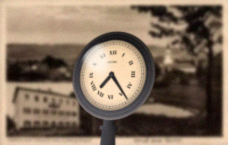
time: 7:24
